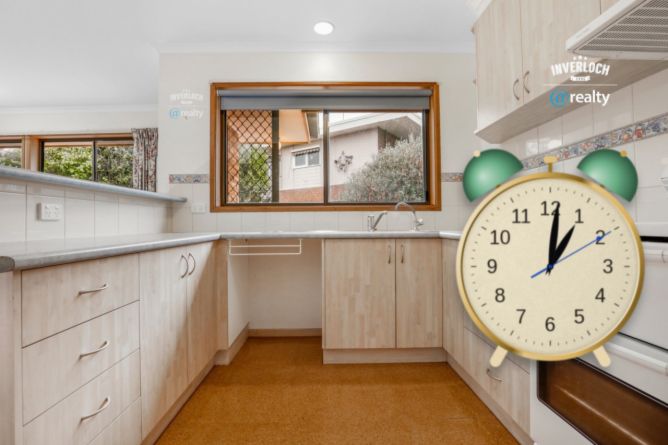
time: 1:01:10
